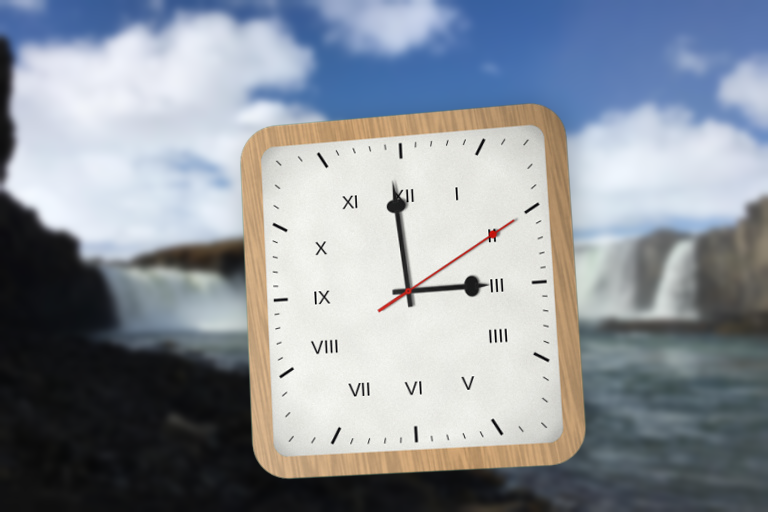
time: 2:59:10
